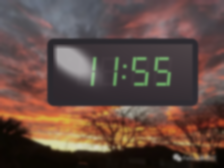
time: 11:55
